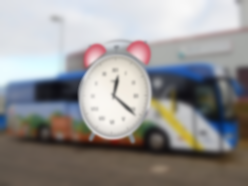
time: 12:21
